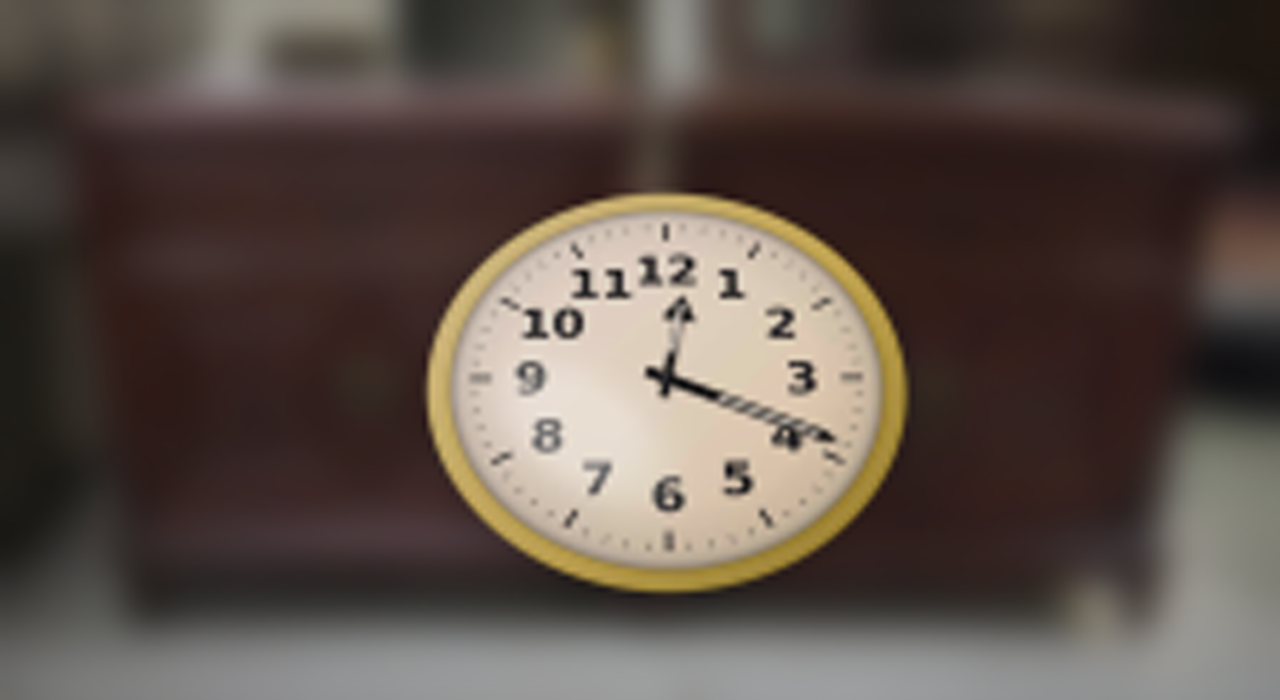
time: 12:19
